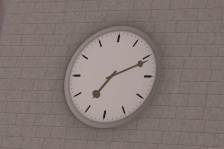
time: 7:11
